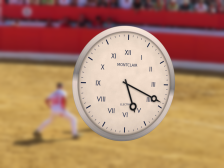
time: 5:19
